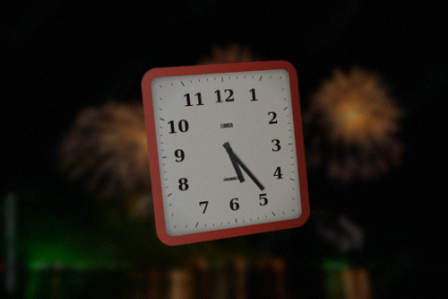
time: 5:24
